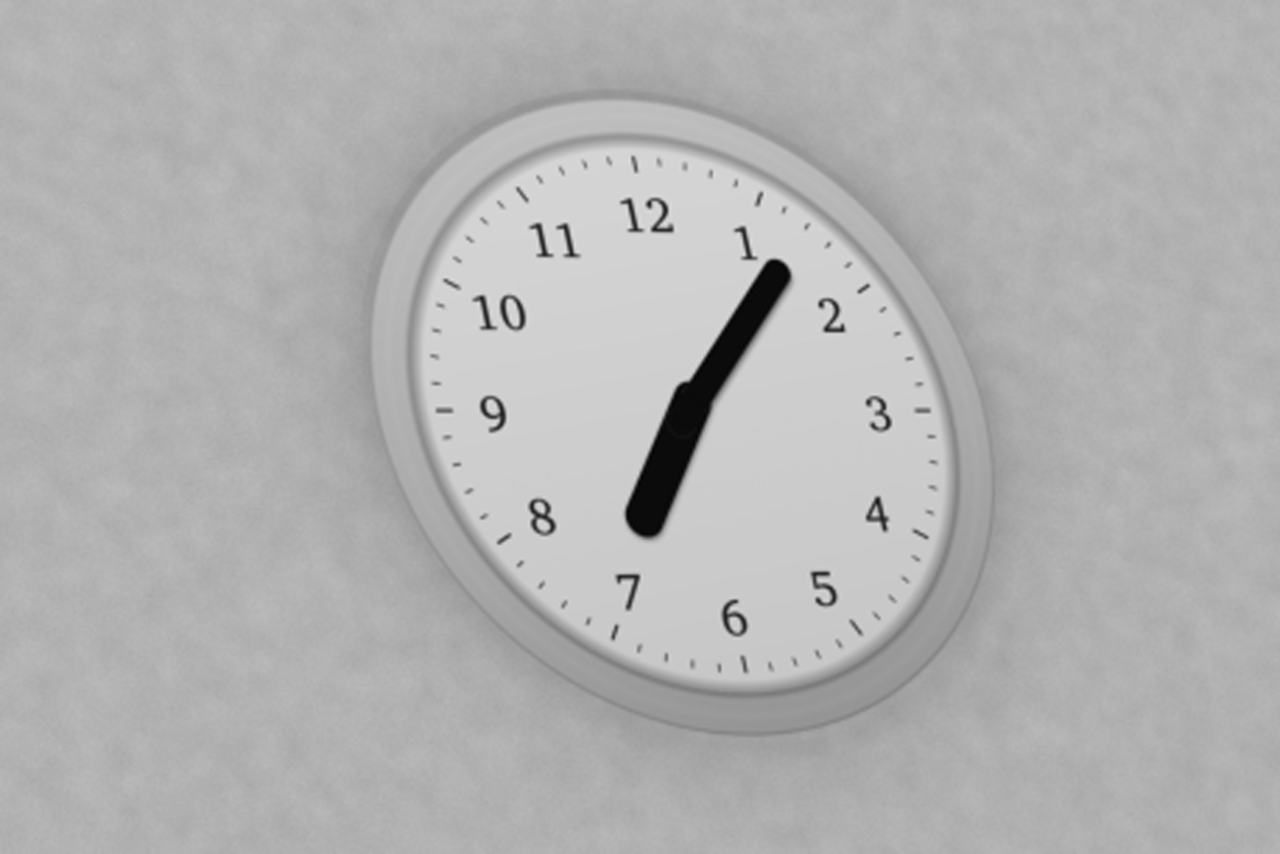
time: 7:07
